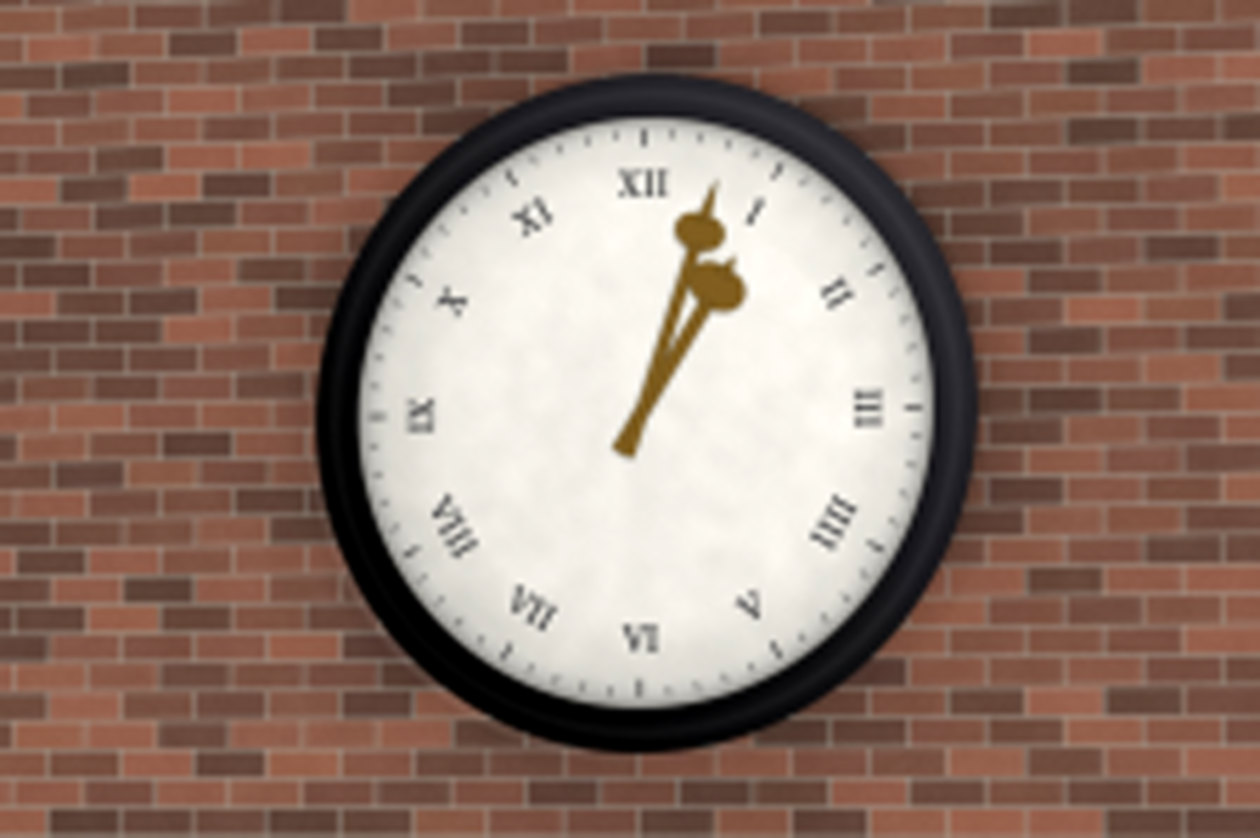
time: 1:03
